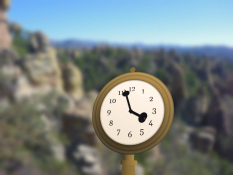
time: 3:57
